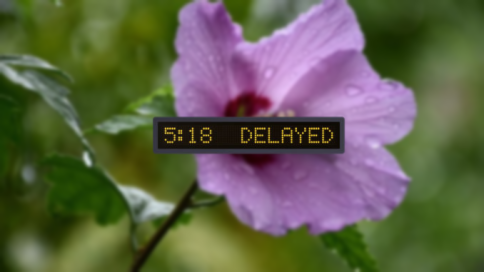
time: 5:18
